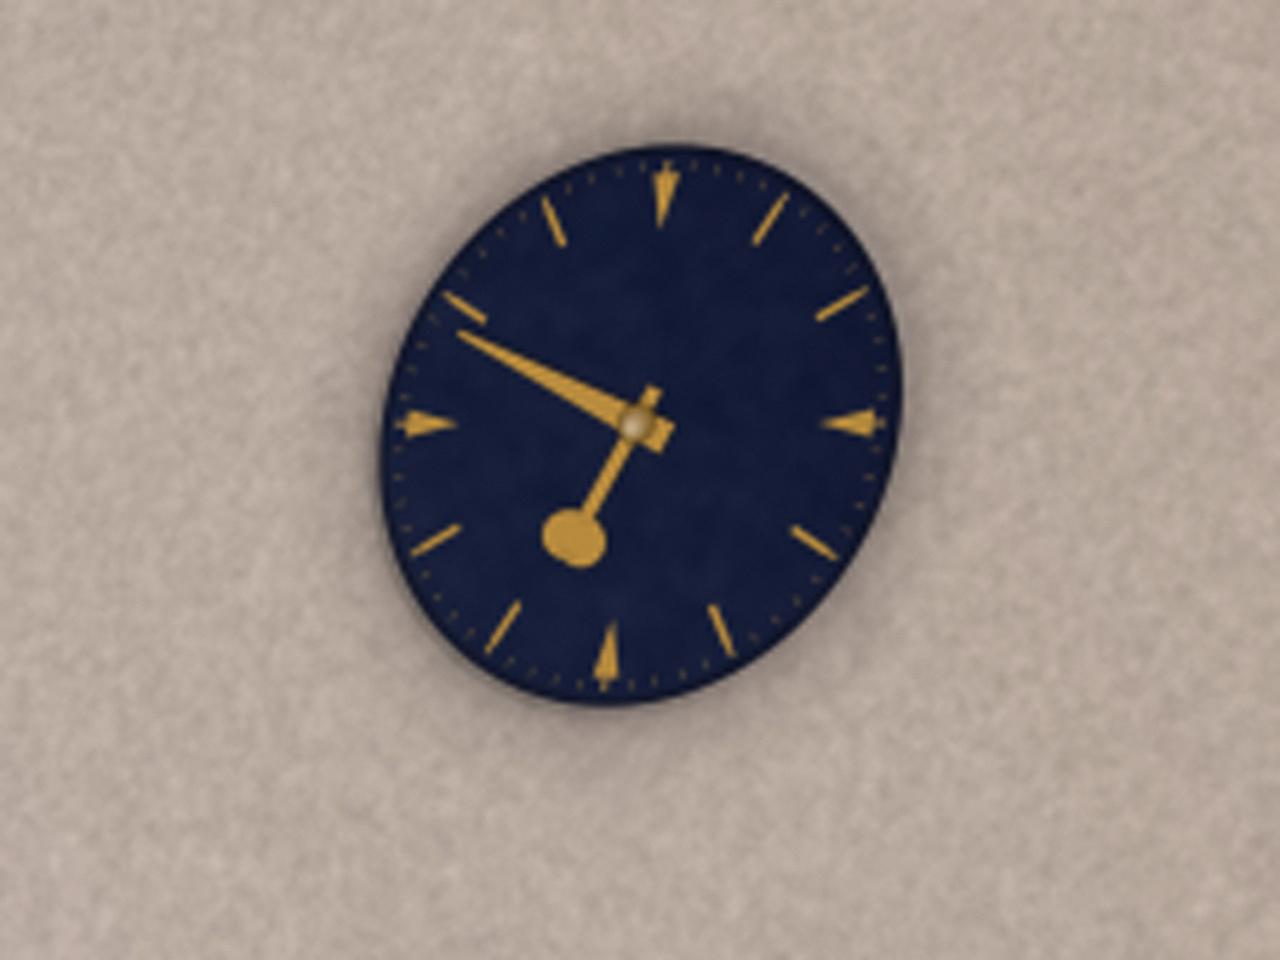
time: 6:49
